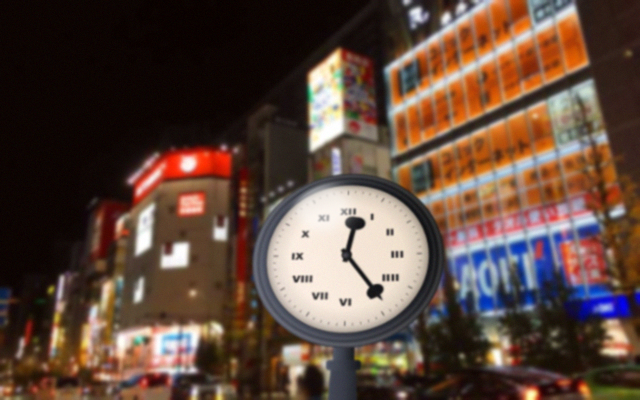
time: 12:24
